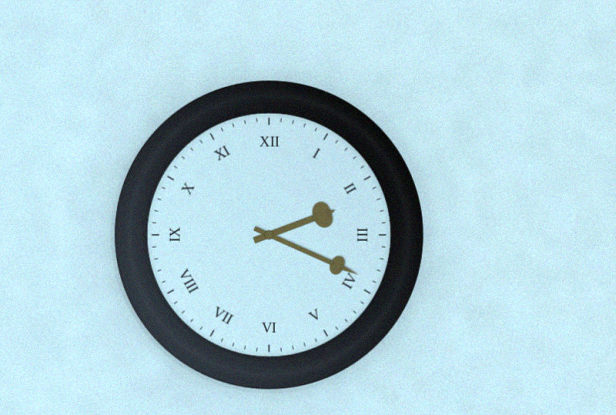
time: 2:19
